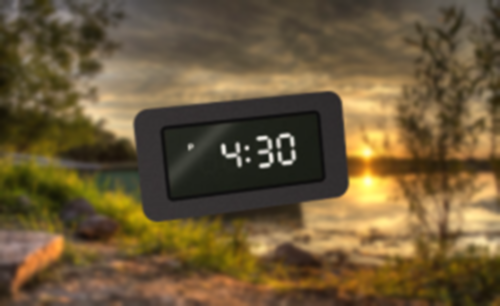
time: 4:30
